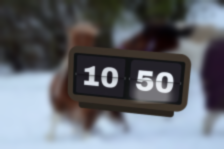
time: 10:50
